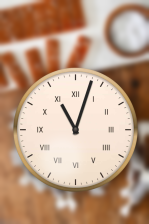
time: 11:03
